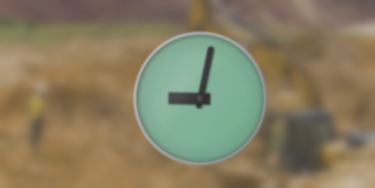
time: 9:02
